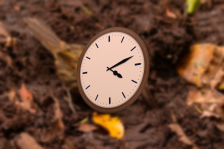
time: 4:12
